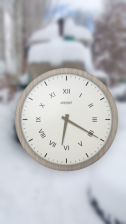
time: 6:20
